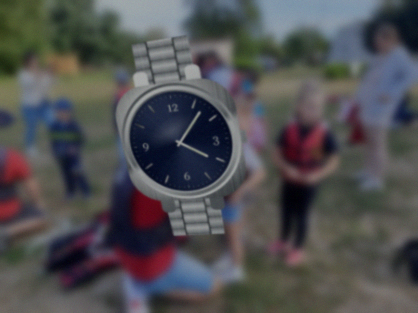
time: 4:07
